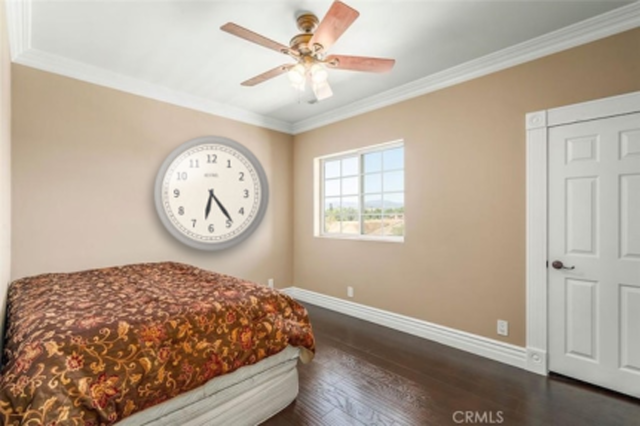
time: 6:24
